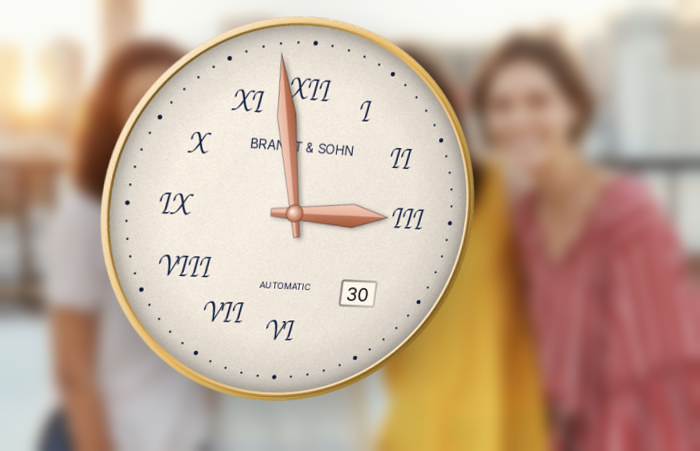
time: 2:58
